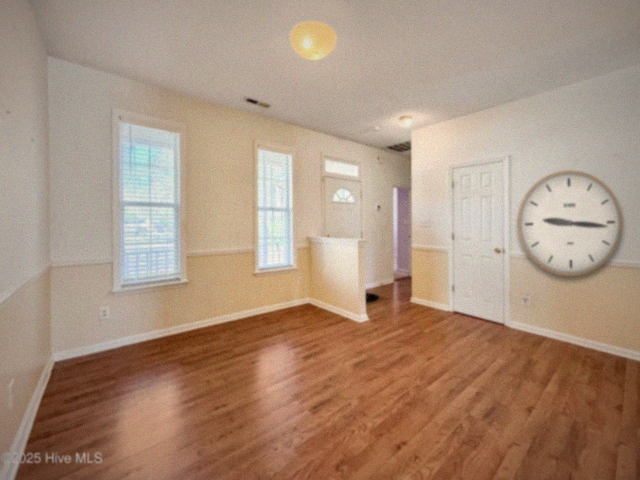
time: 9:16
